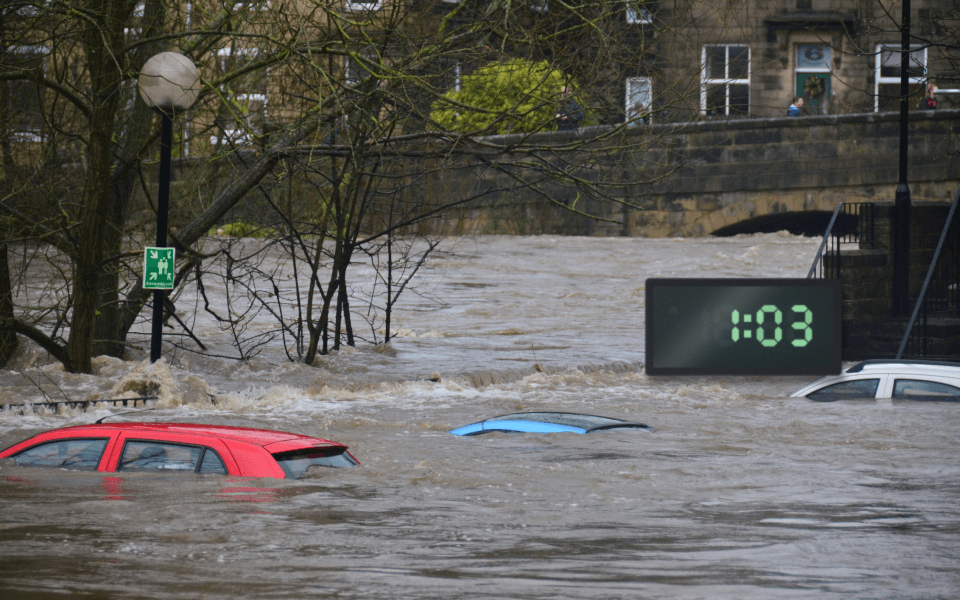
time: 1:03
